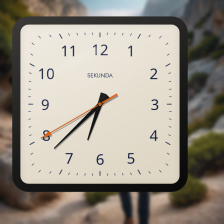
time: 6:37:40
